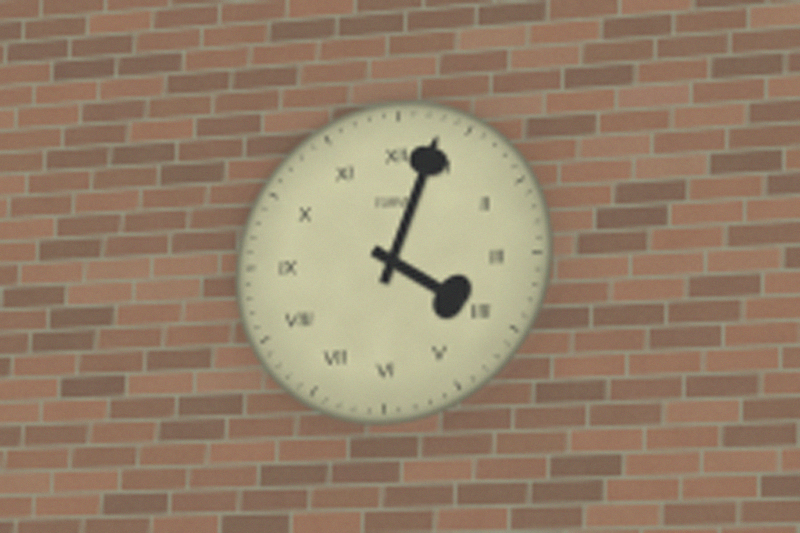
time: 4:03
